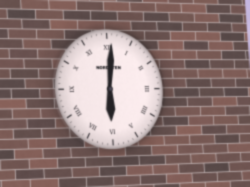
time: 6:01
